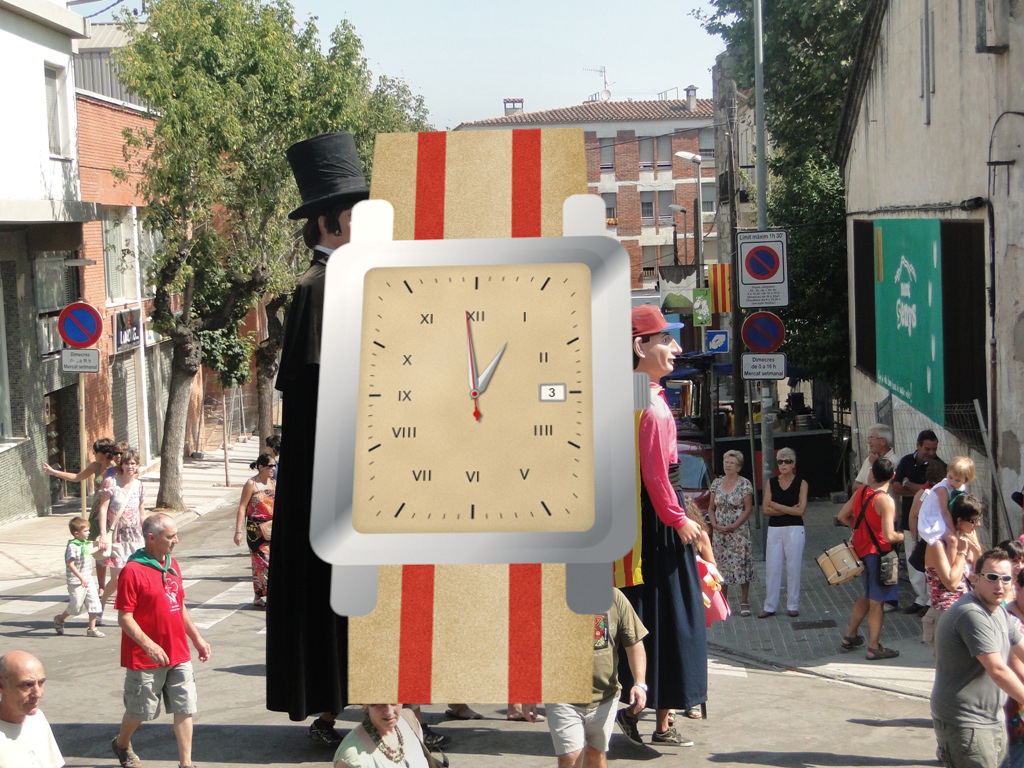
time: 12:58:59
